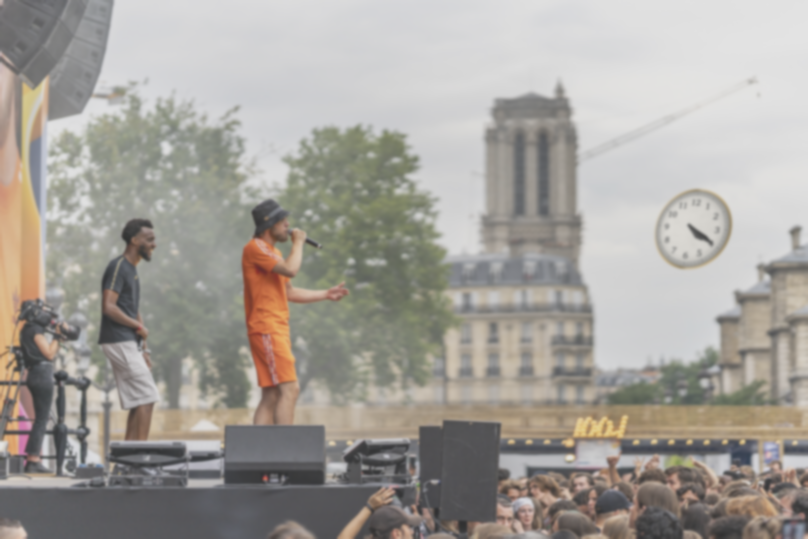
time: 4:20
